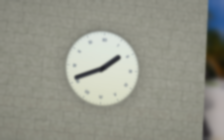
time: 1:41
